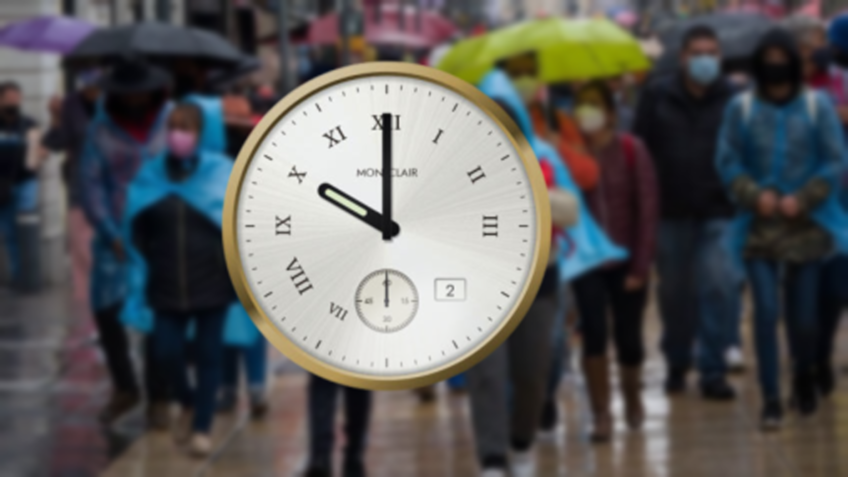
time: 10:00
